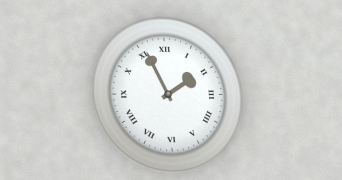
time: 1:56
